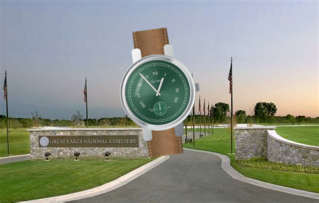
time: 12:54
